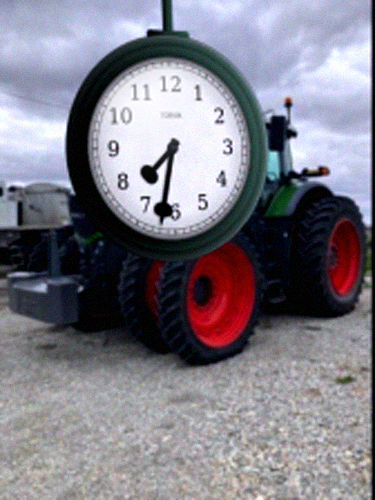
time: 7:32
